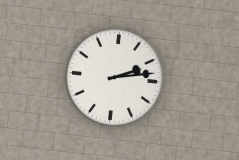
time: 2:13
